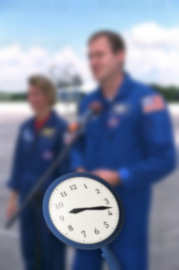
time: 9:18
